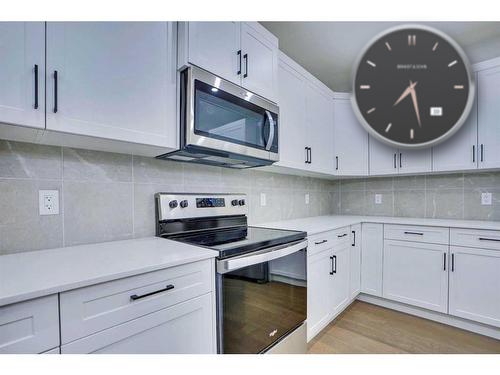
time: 7:28
